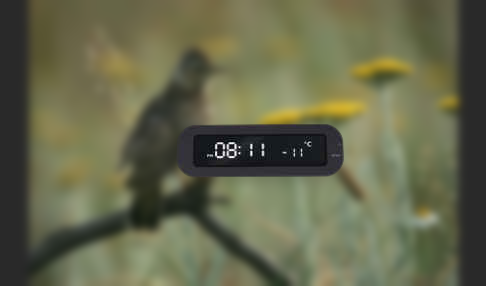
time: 8:11
